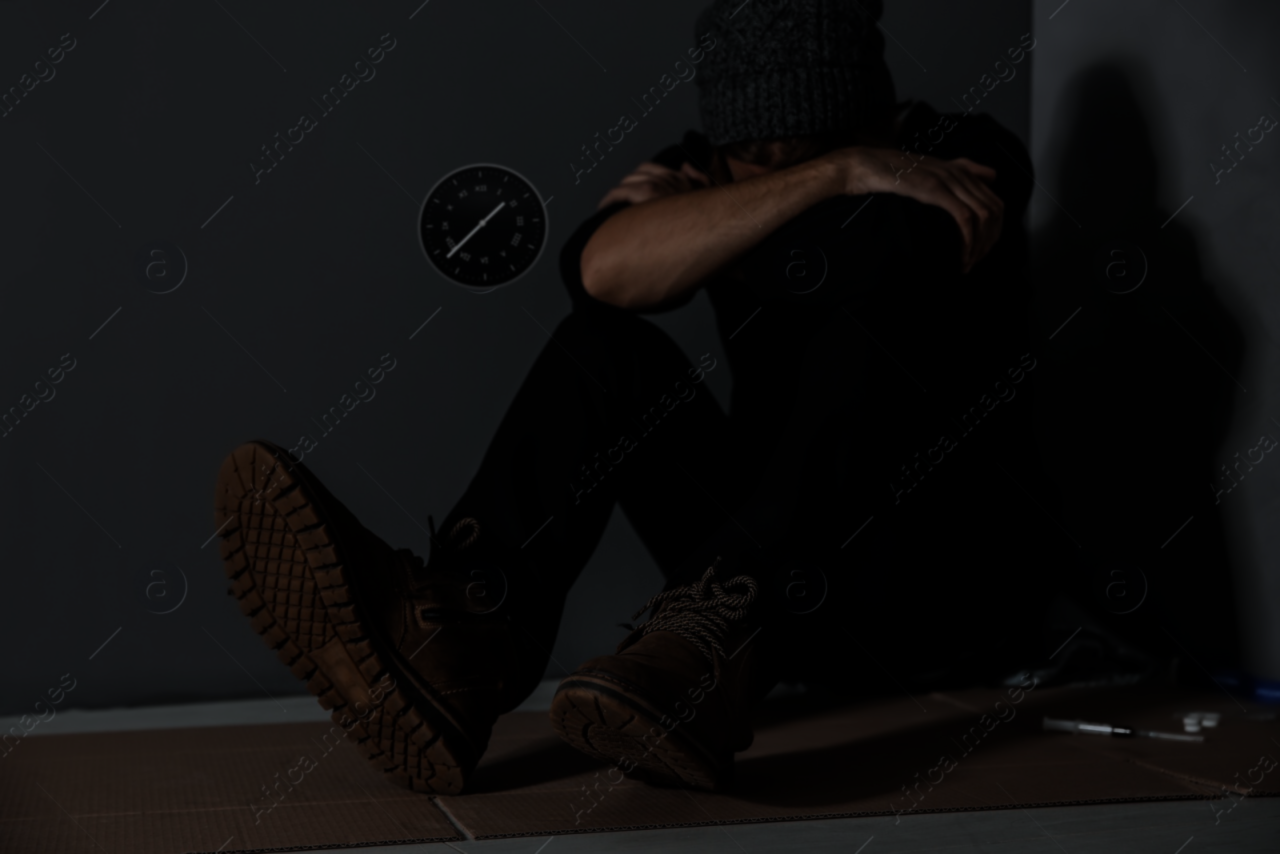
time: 1:38
